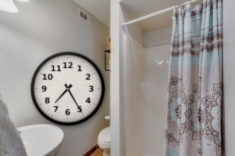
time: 7:25
